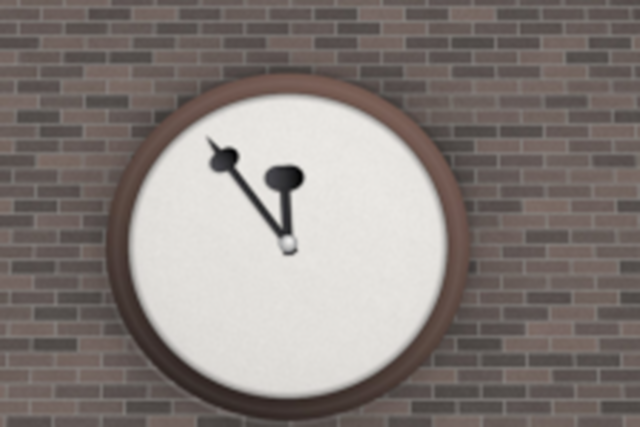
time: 11:54
